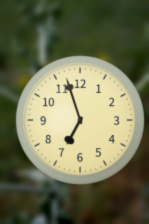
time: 6:57
